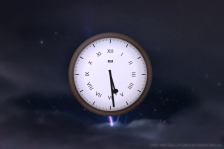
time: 5:29
